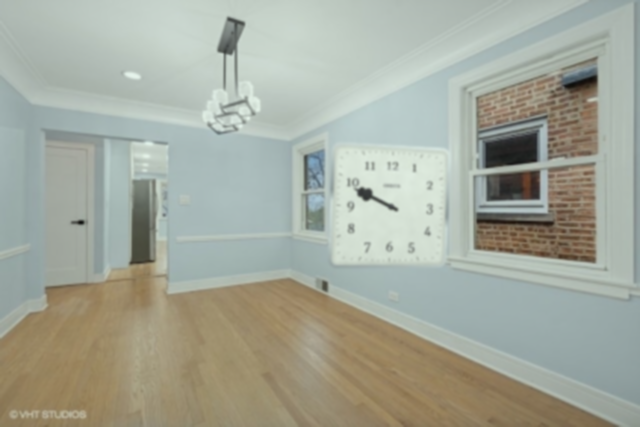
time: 9:49
